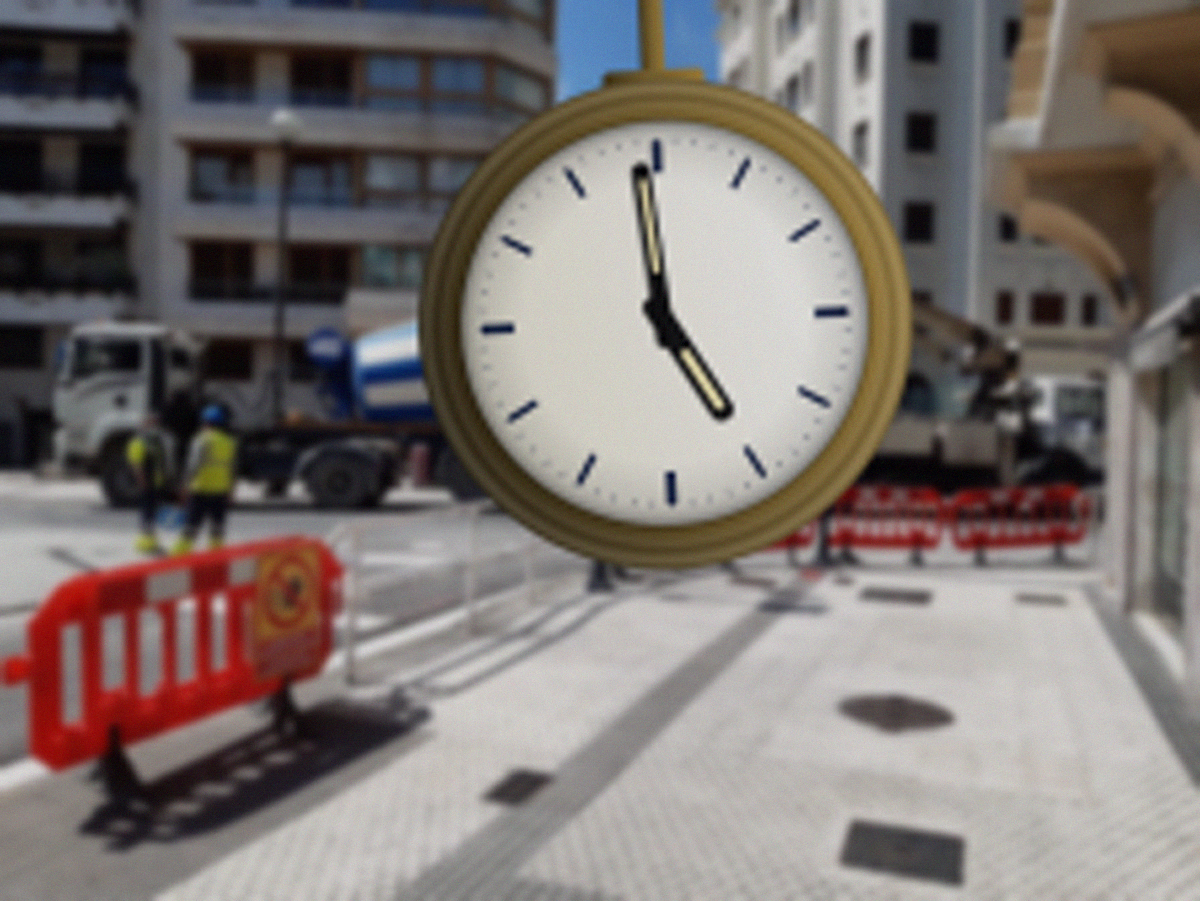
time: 4:59
